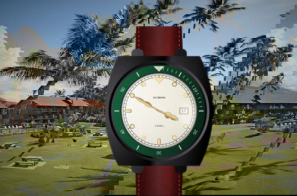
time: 3:50
